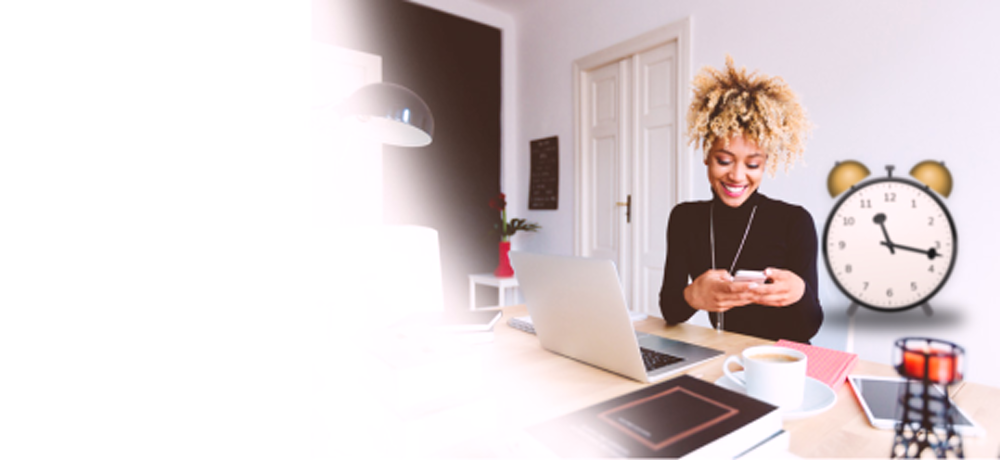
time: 11:17
